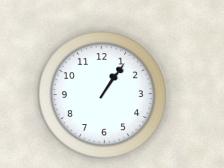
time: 1:06
